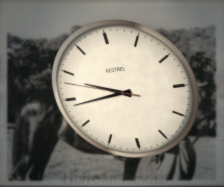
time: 9:43:48
